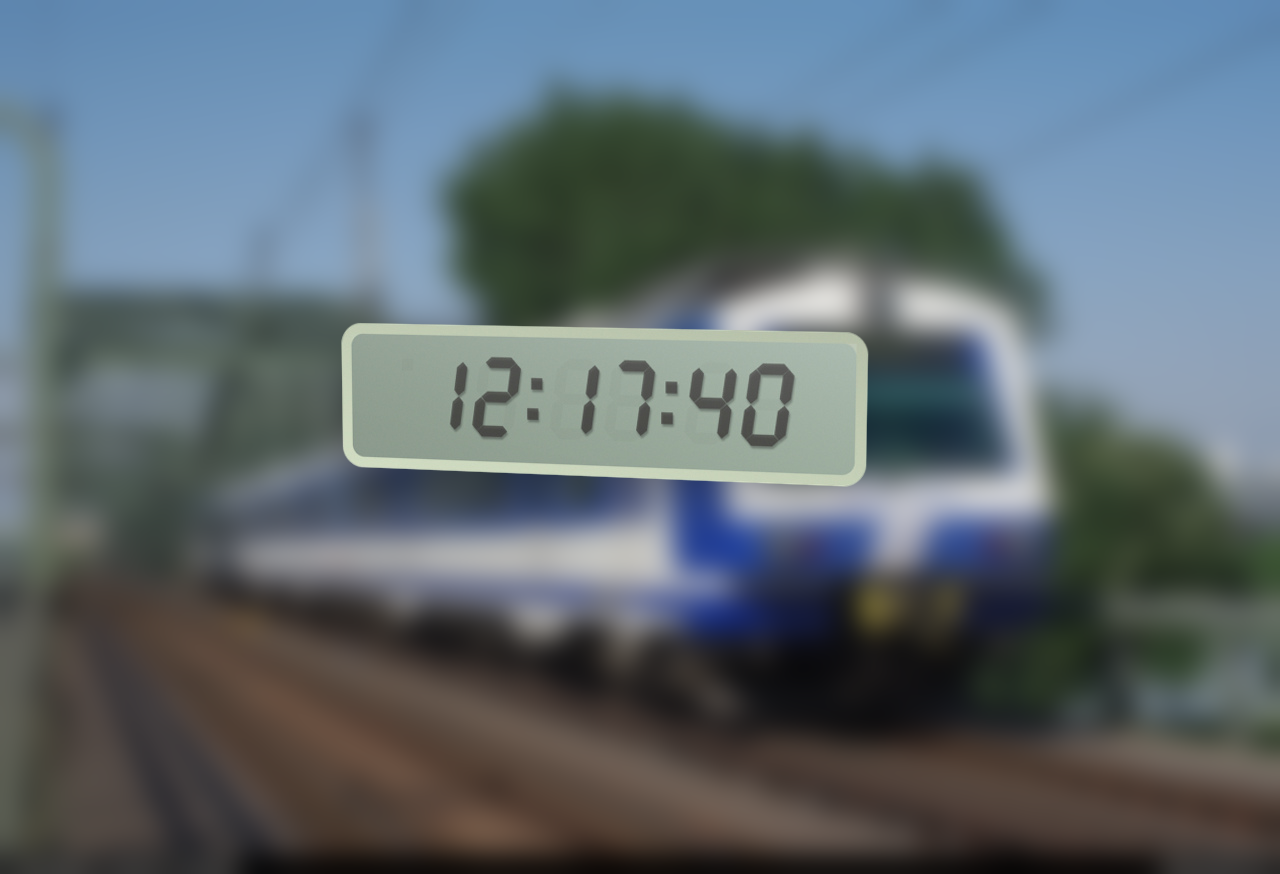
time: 12:17:40
